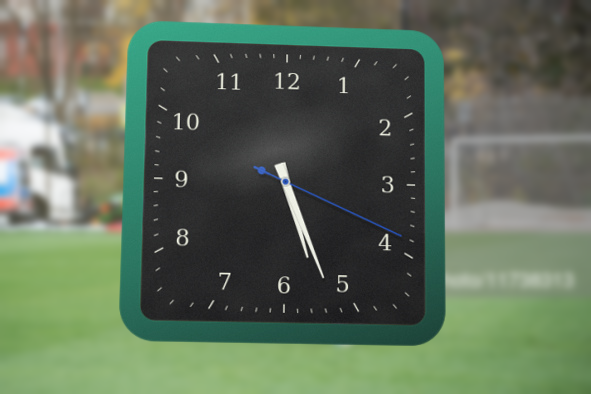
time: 5:26:19
